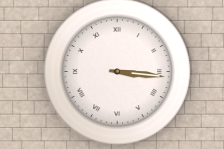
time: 3:16
